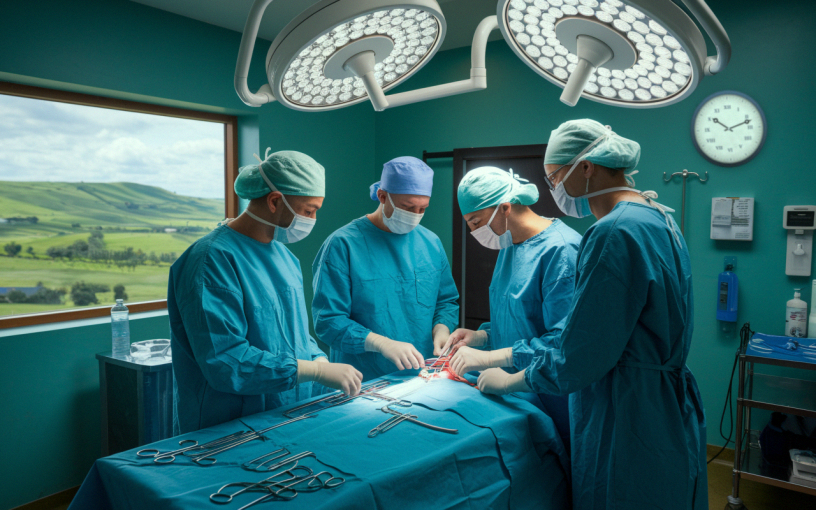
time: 10:12
